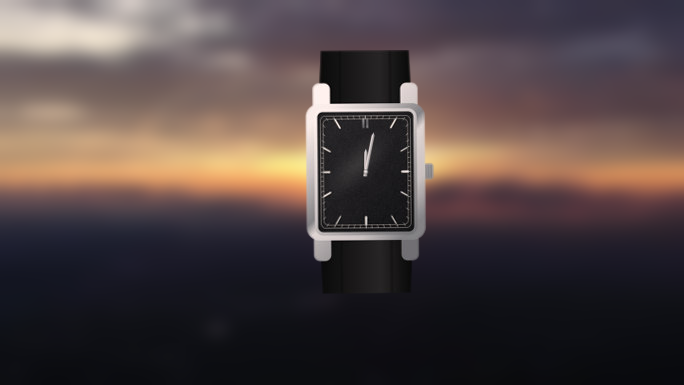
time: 12:02
